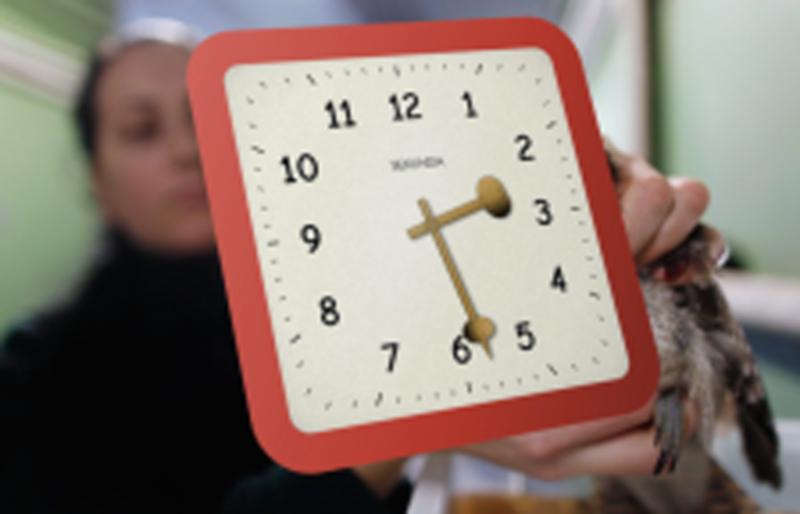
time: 2:28
